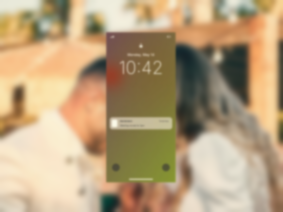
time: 10:42
